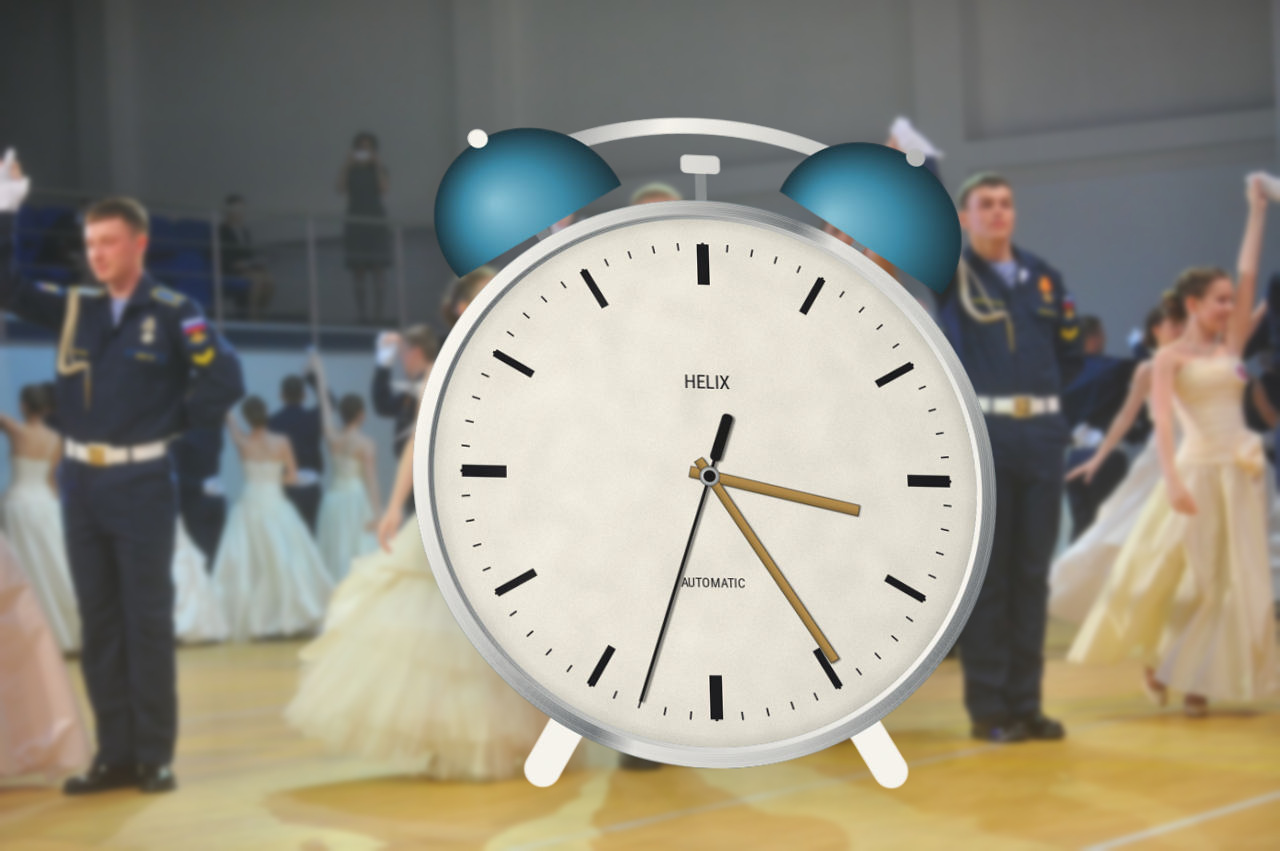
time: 3:24:33
